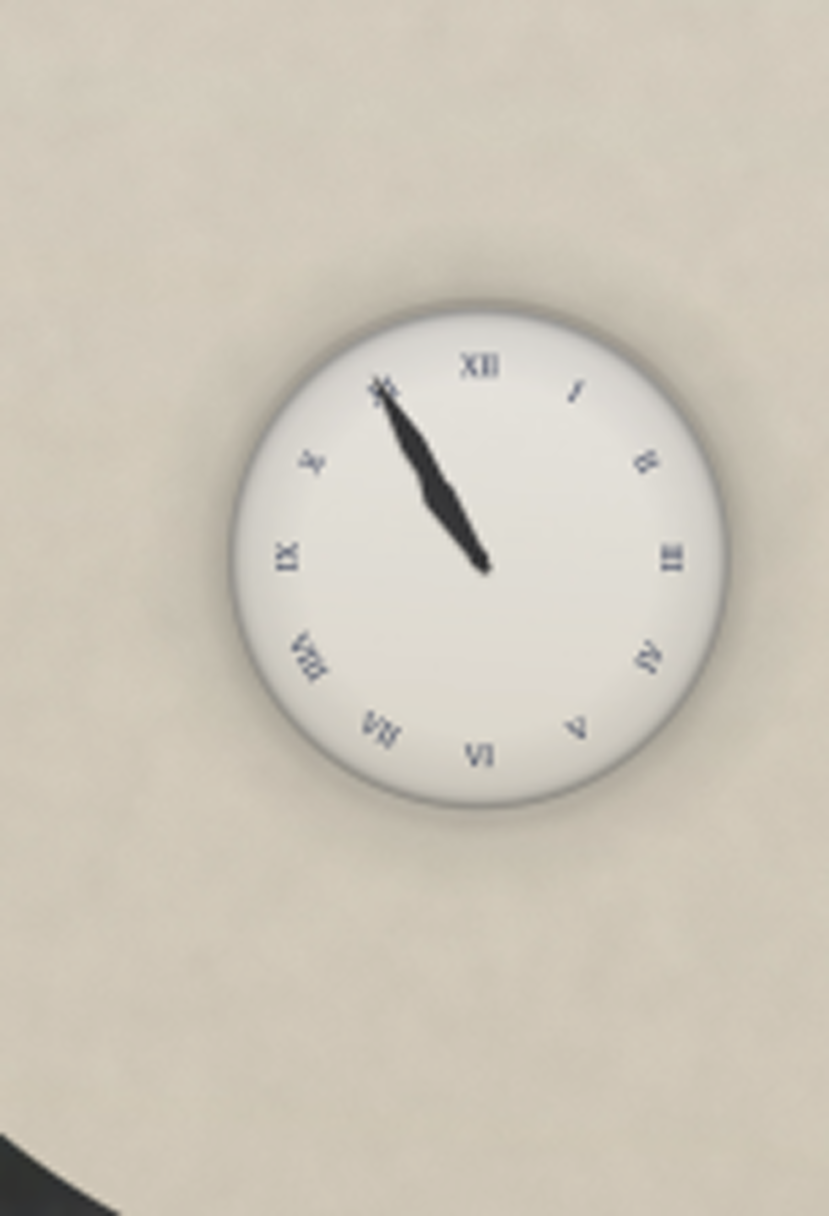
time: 10:55
